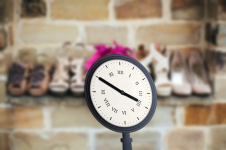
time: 3:50
